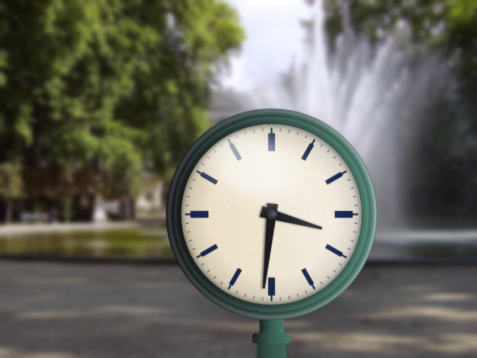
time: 3:31
